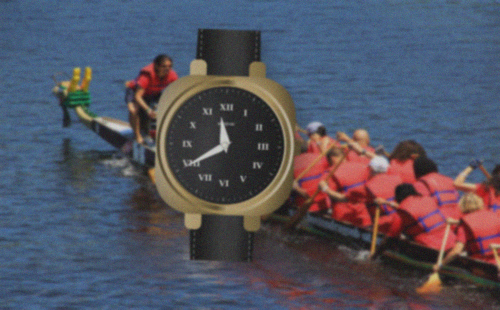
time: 11:40
